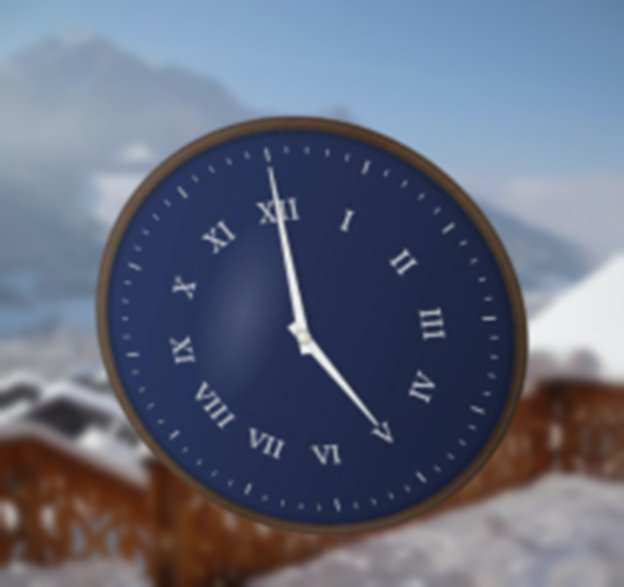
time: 5:00
